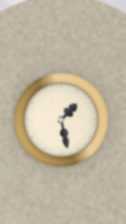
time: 1:28
